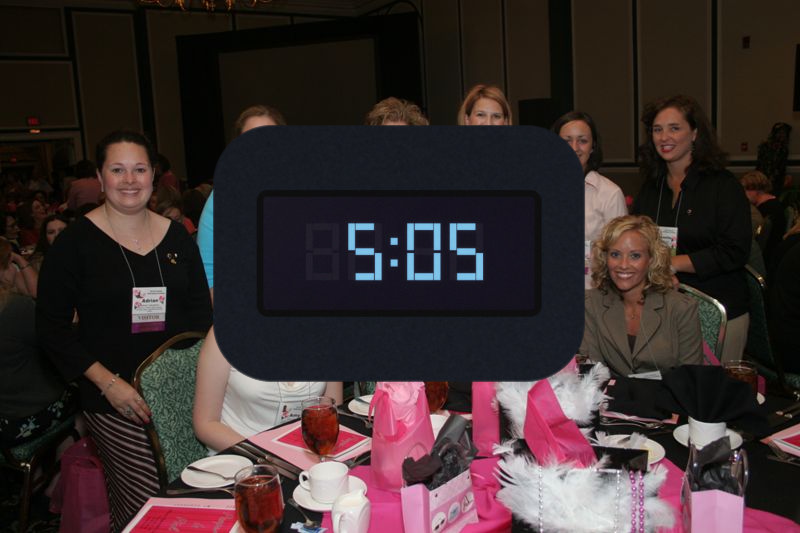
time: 5:05
